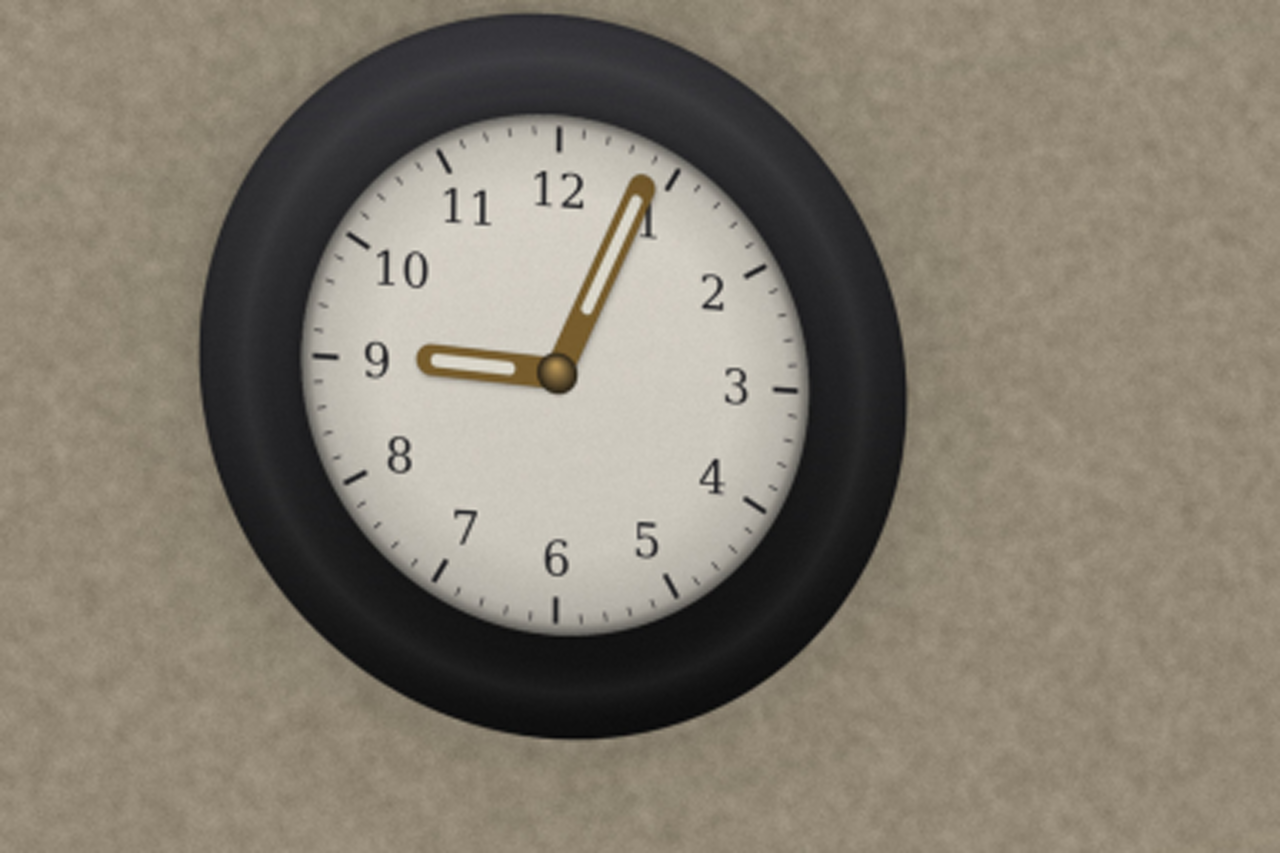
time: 9:04
